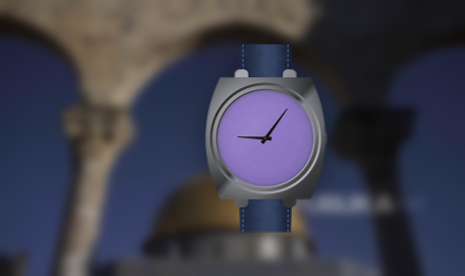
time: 9:06
